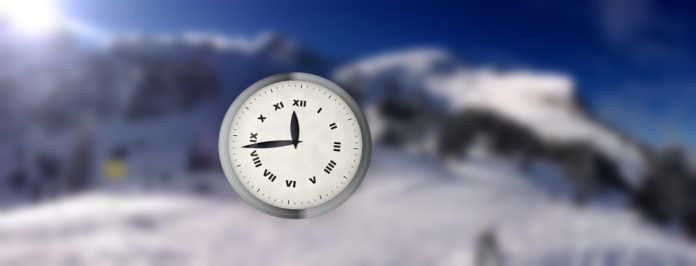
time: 11:43
